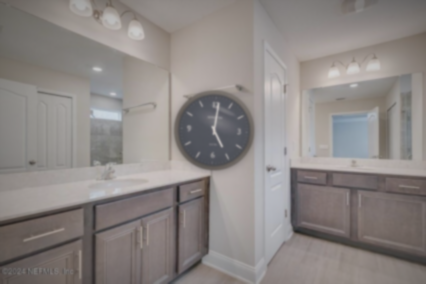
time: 5:01
